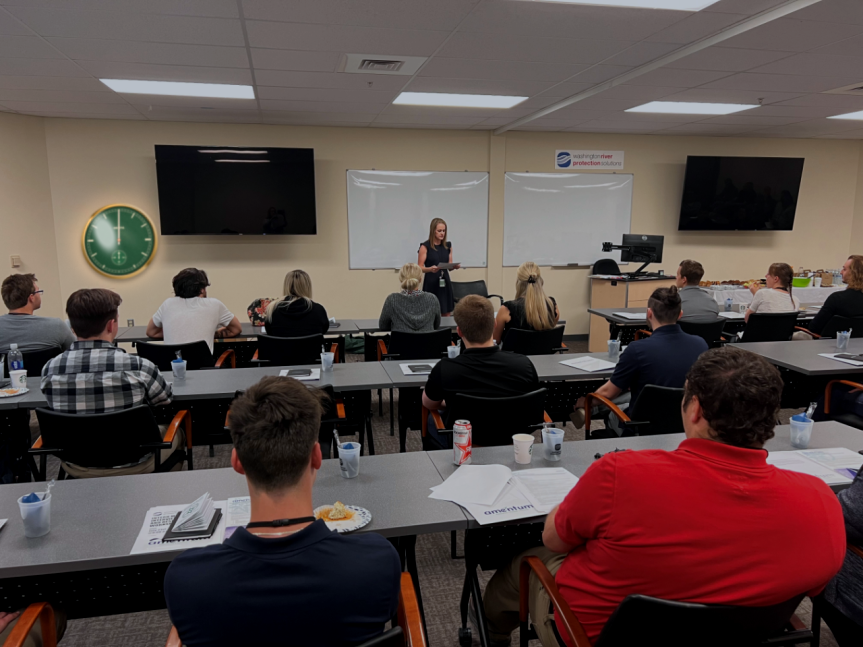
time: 12:00
